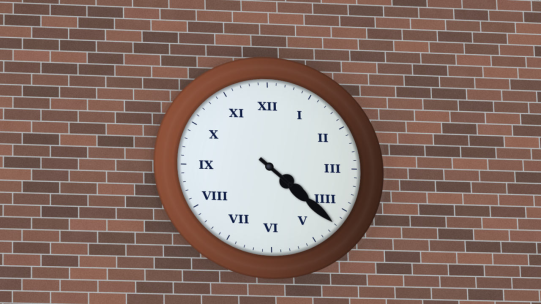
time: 4:22
